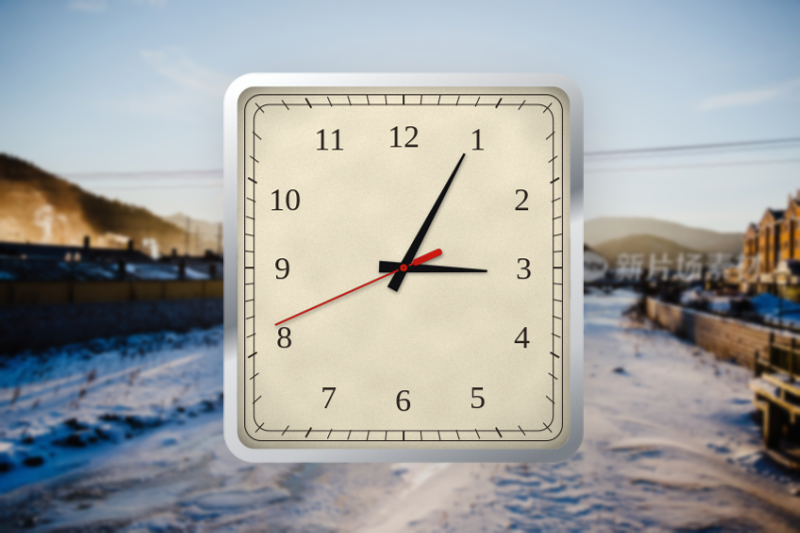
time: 3:04:41
